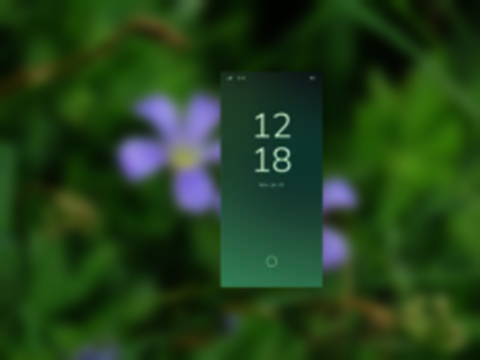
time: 12:18
